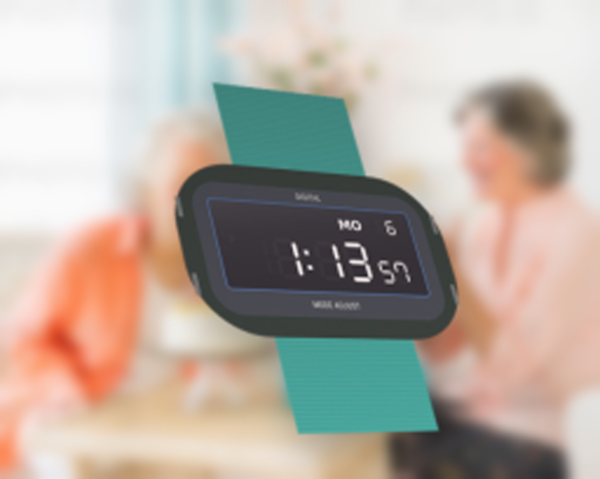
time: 1:13:57
